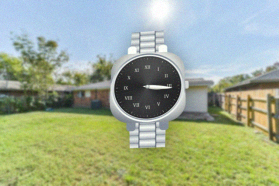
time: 3:16
